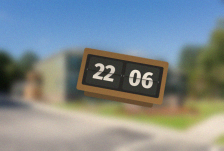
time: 22:06
